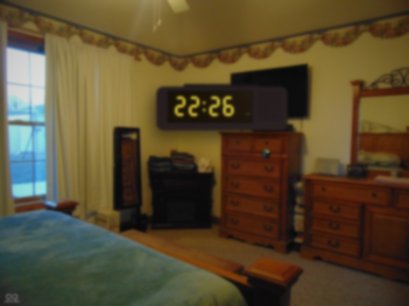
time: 22:26
